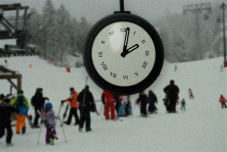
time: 2:02
